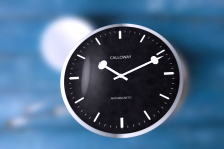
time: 10:11
